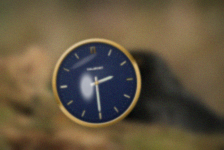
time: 2:30
